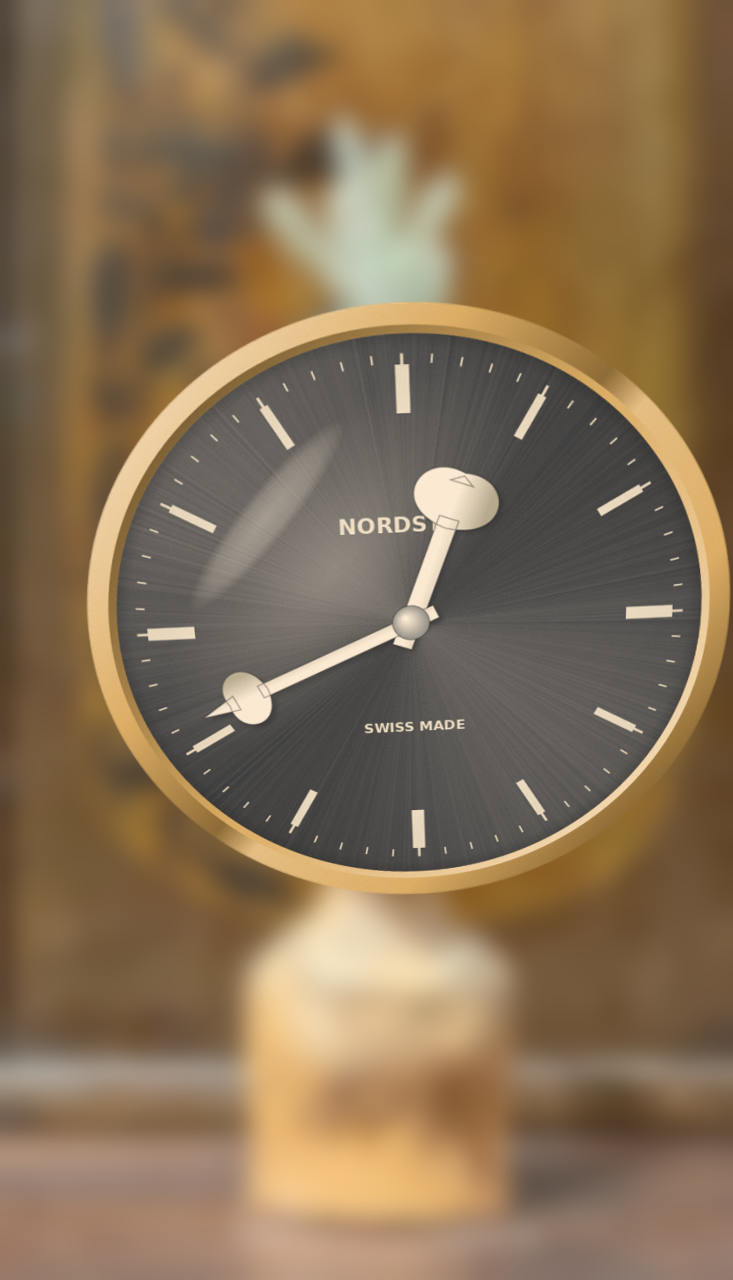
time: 12:41
